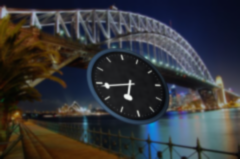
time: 6:44
